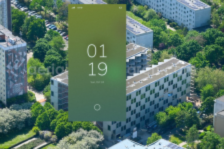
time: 1:19
